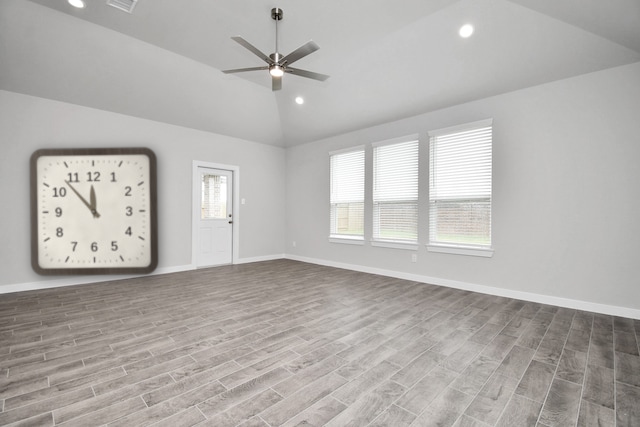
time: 11:53
